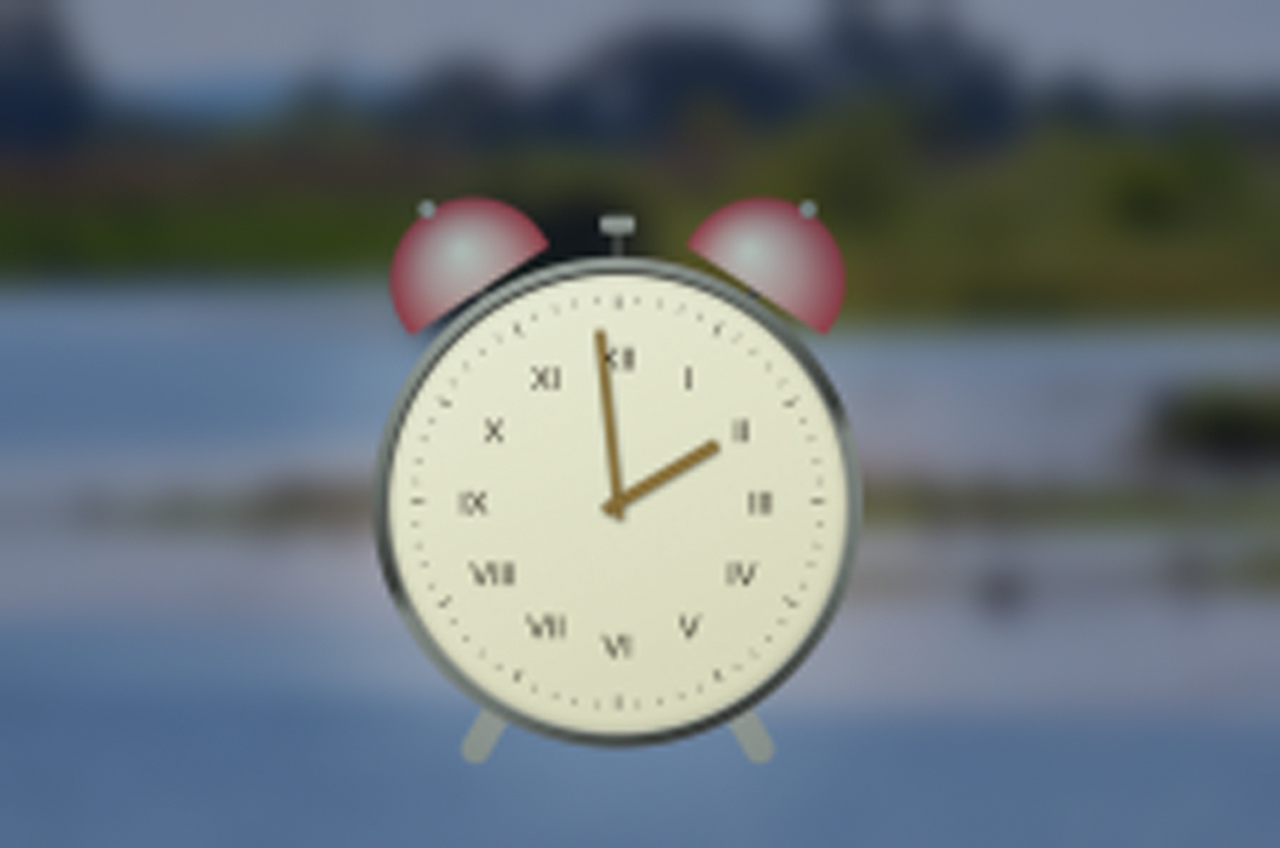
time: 1:59
